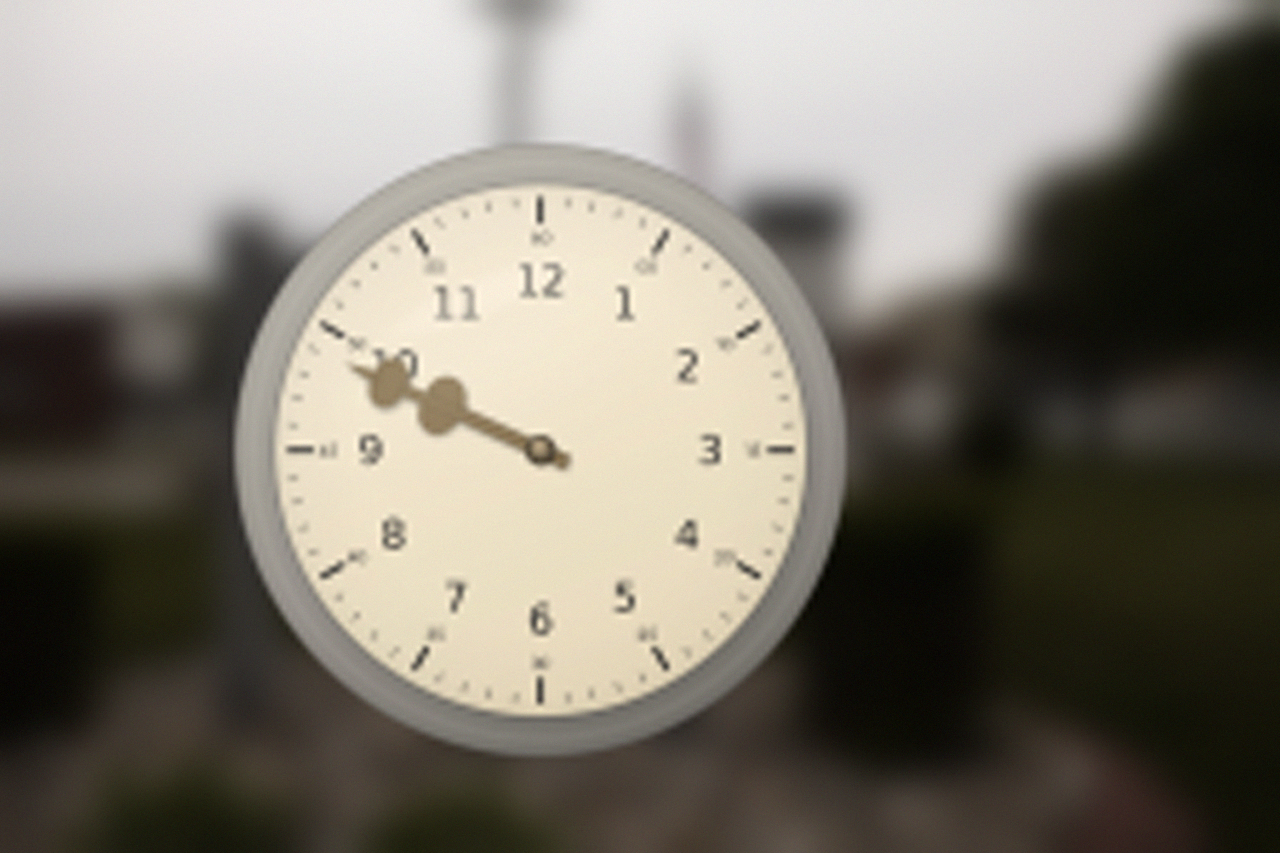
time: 9:49
